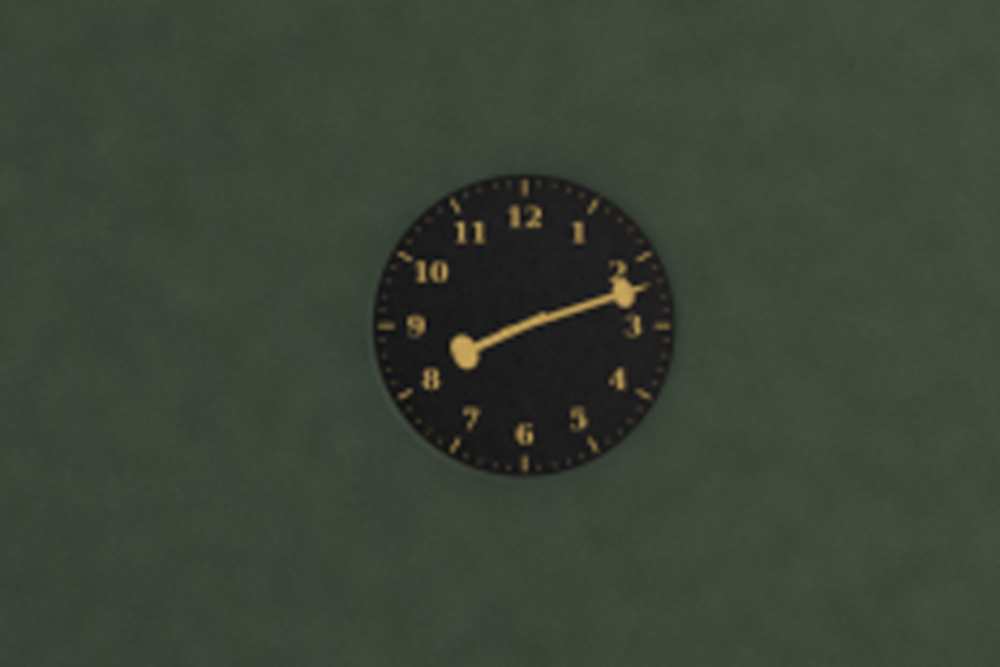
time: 8:12
